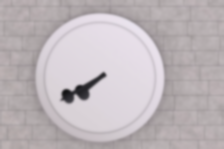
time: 7:40
